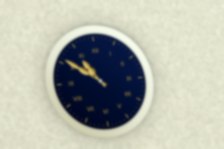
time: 10:51
